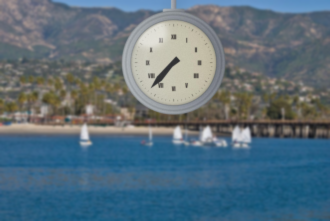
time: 7:37
